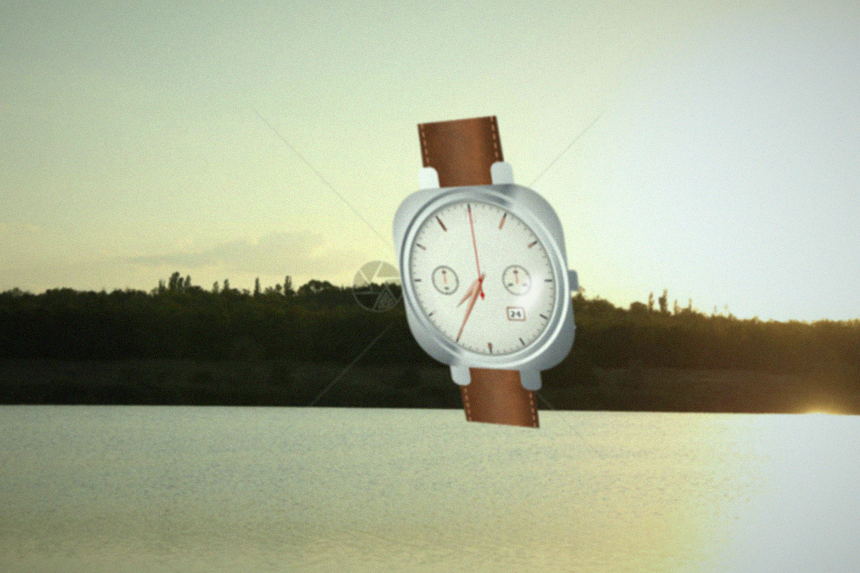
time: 7:35
